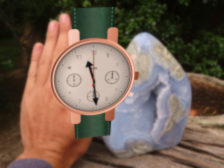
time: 11:29
